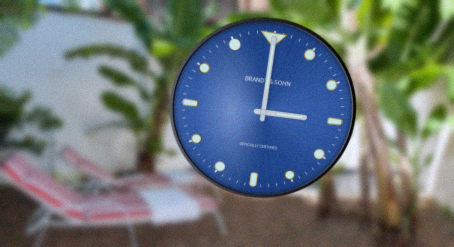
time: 3:00
